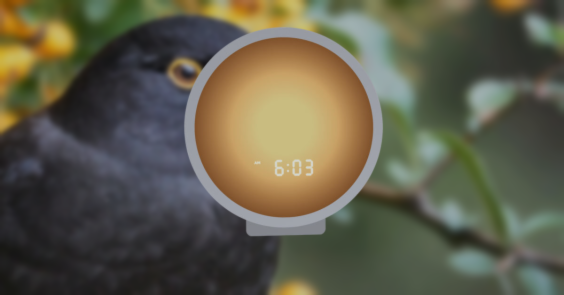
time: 6:03
